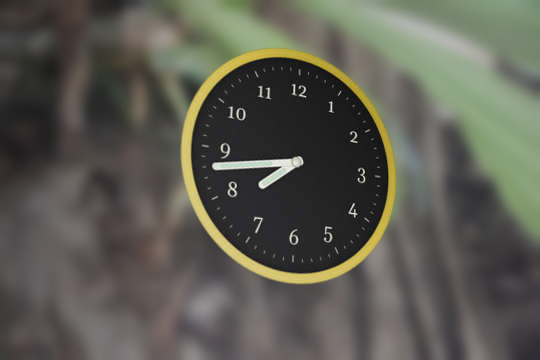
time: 7:43
